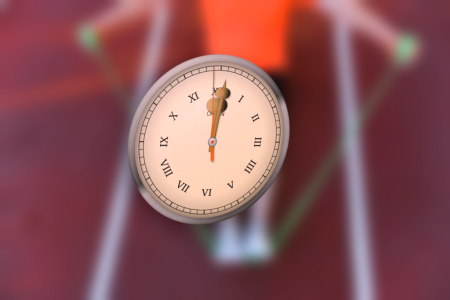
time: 12:00:59
